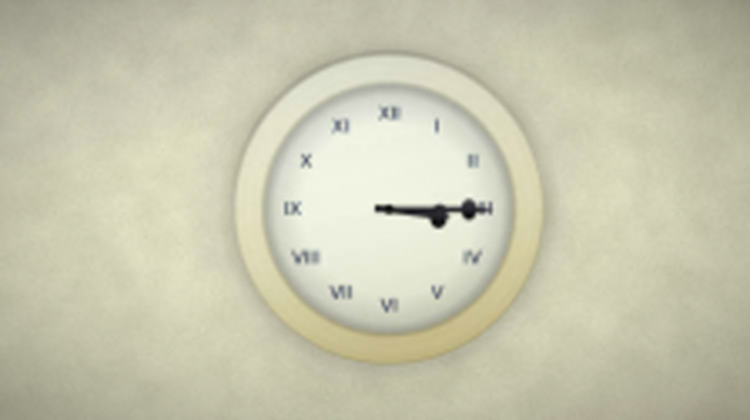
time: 3:15
